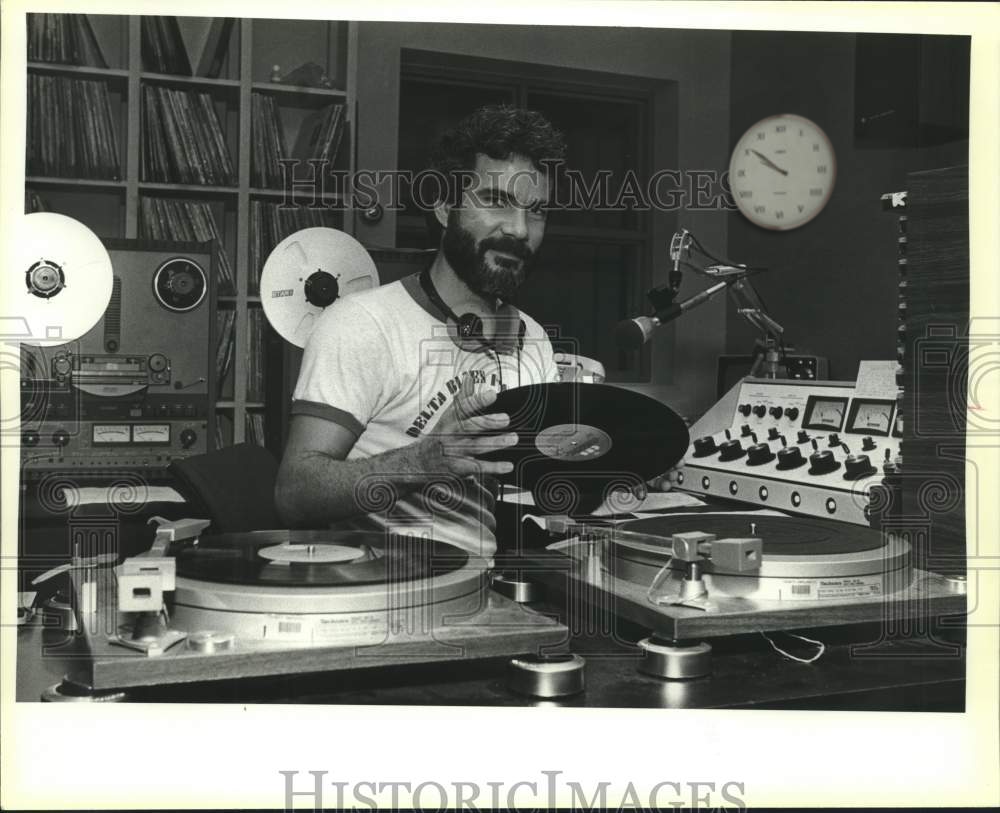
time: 9:51
